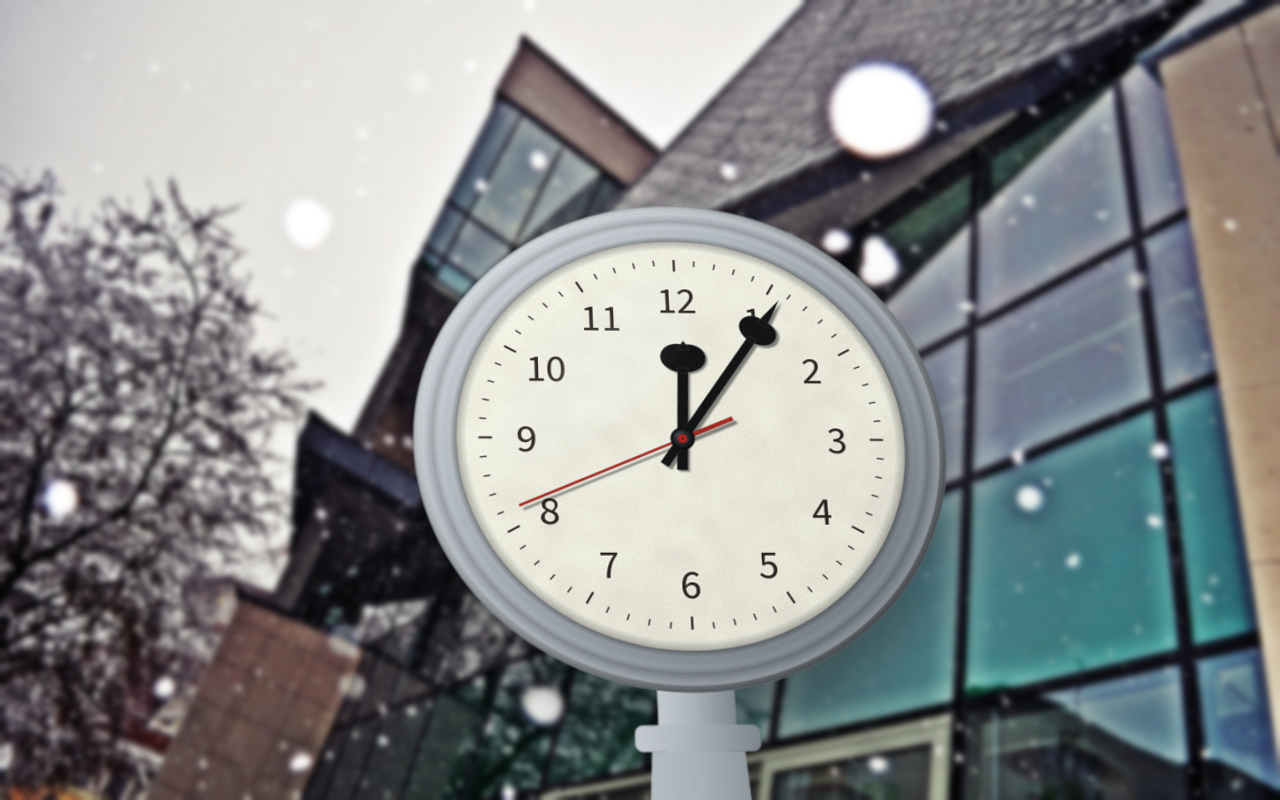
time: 12:05:41
